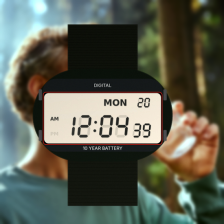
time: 12:04:39
